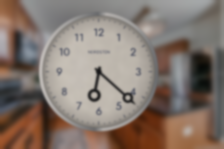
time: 6:22
